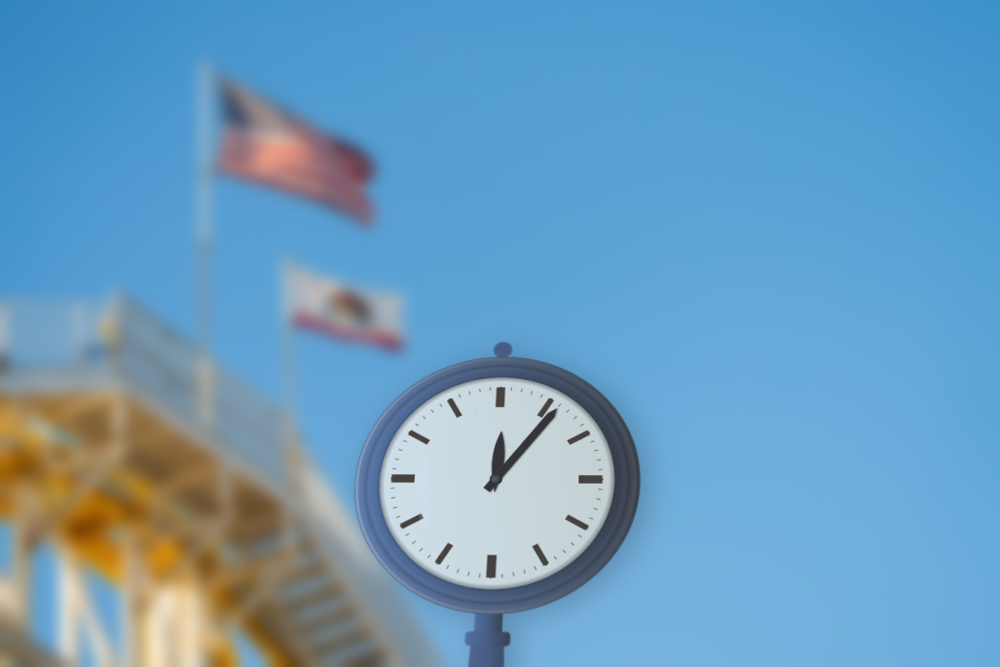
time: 12:06
